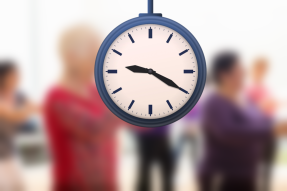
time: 9:20
